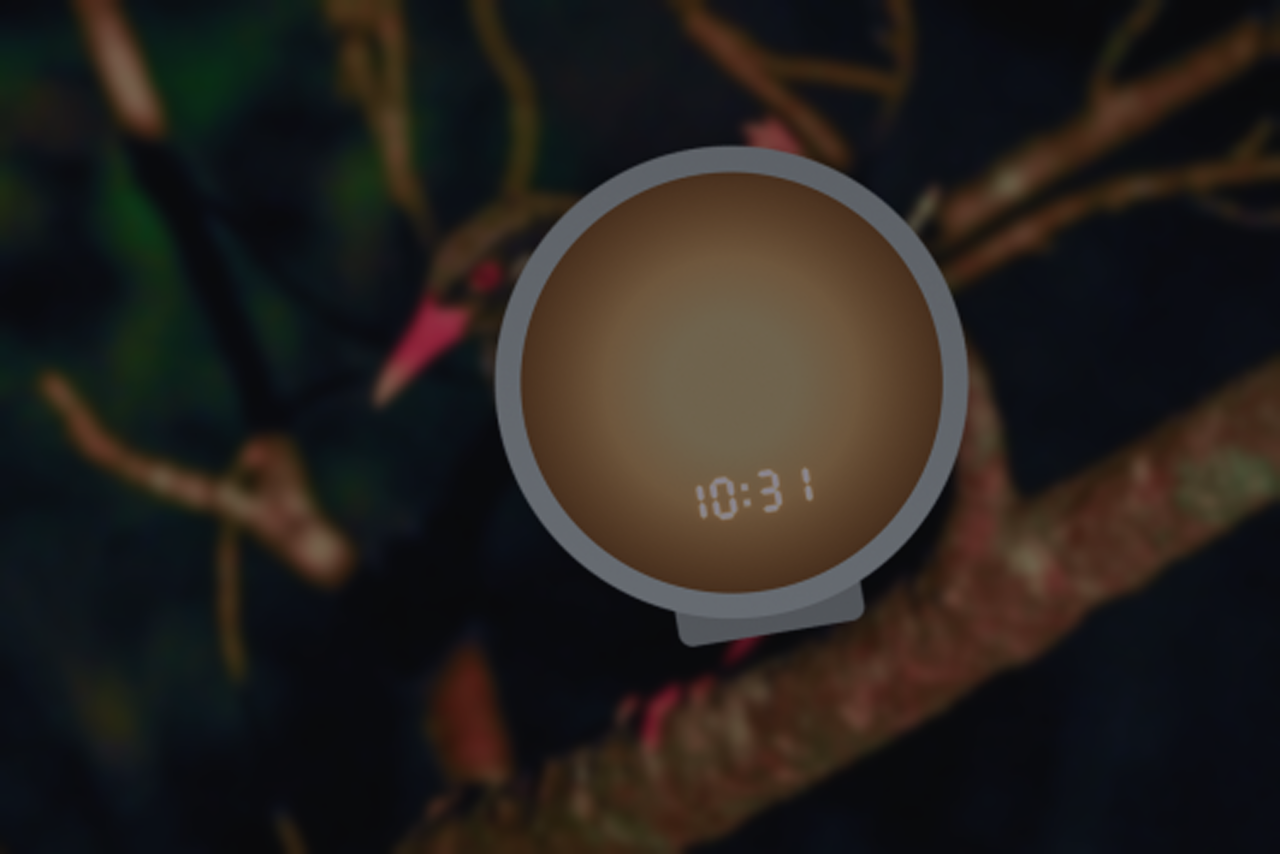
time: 10:31
